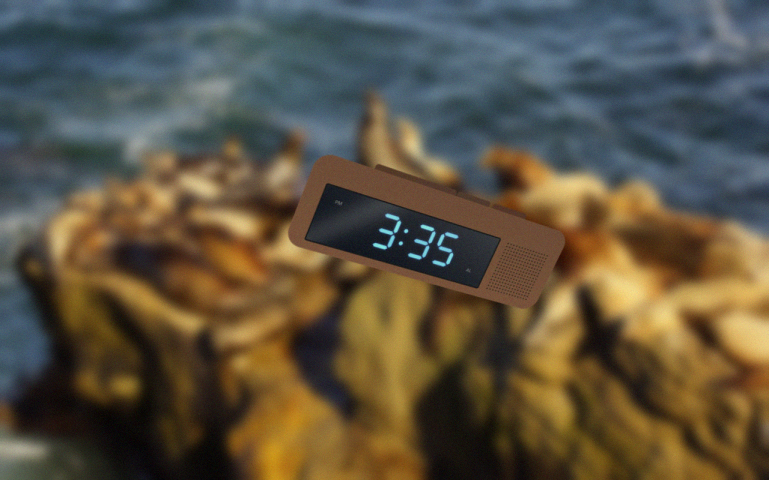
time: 3:35
